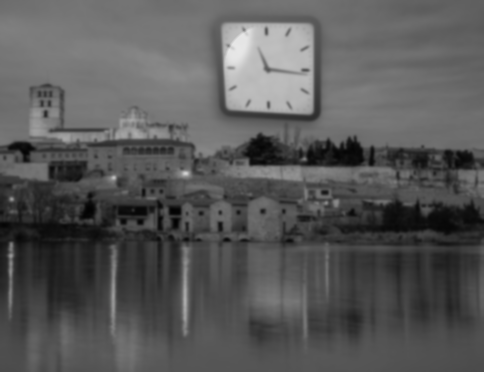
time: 11:16
